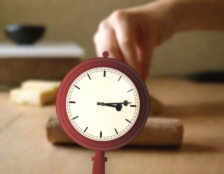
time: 3:14
